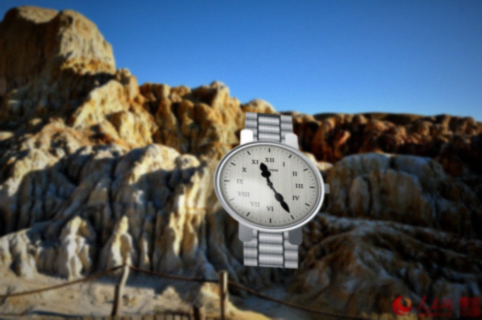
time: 11:25
